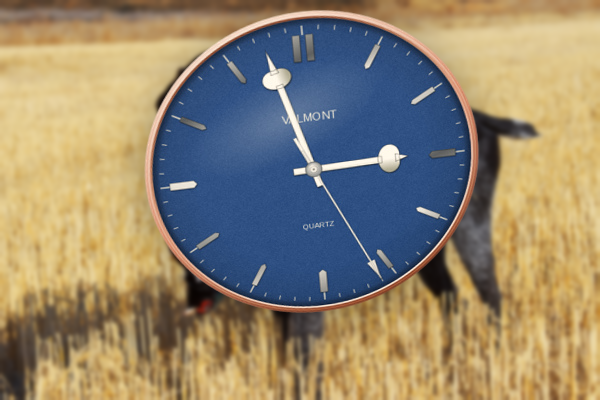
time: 2:57:26
